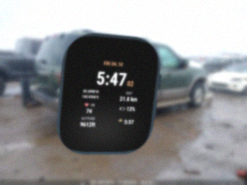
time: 5:47
